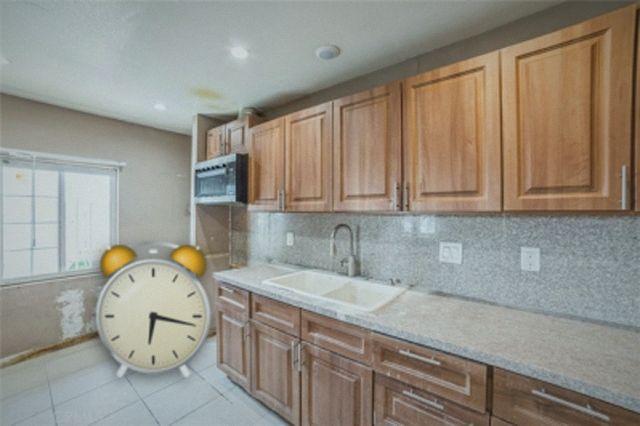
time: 6:17
